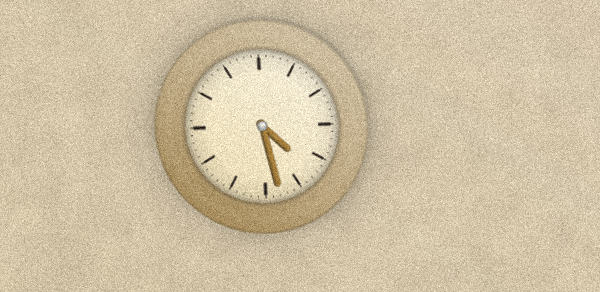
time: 4:28
